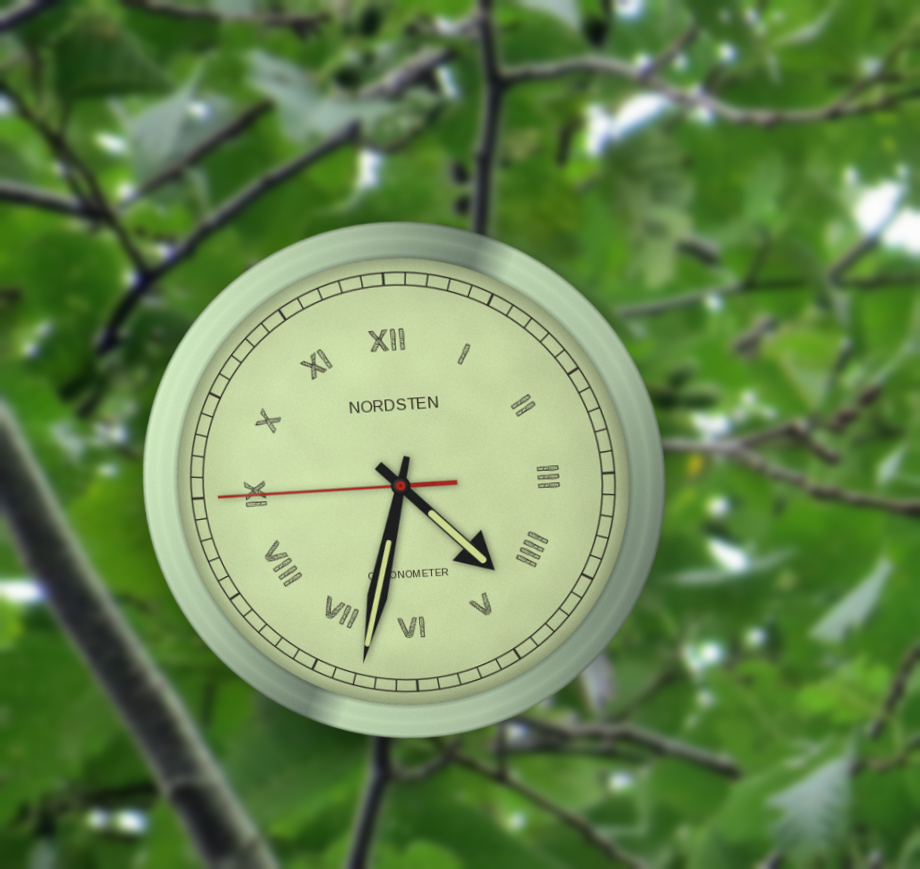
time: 4:32:45
